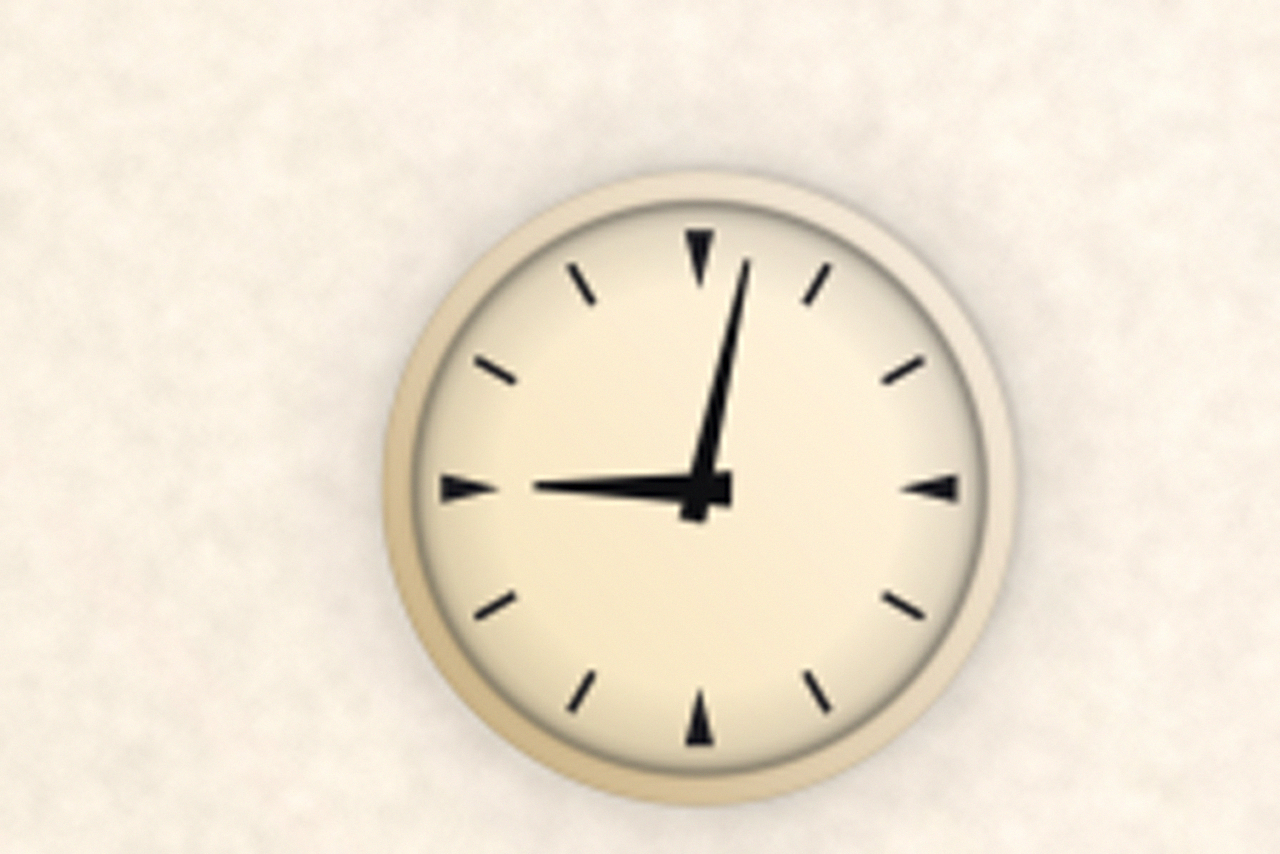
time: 9:02
